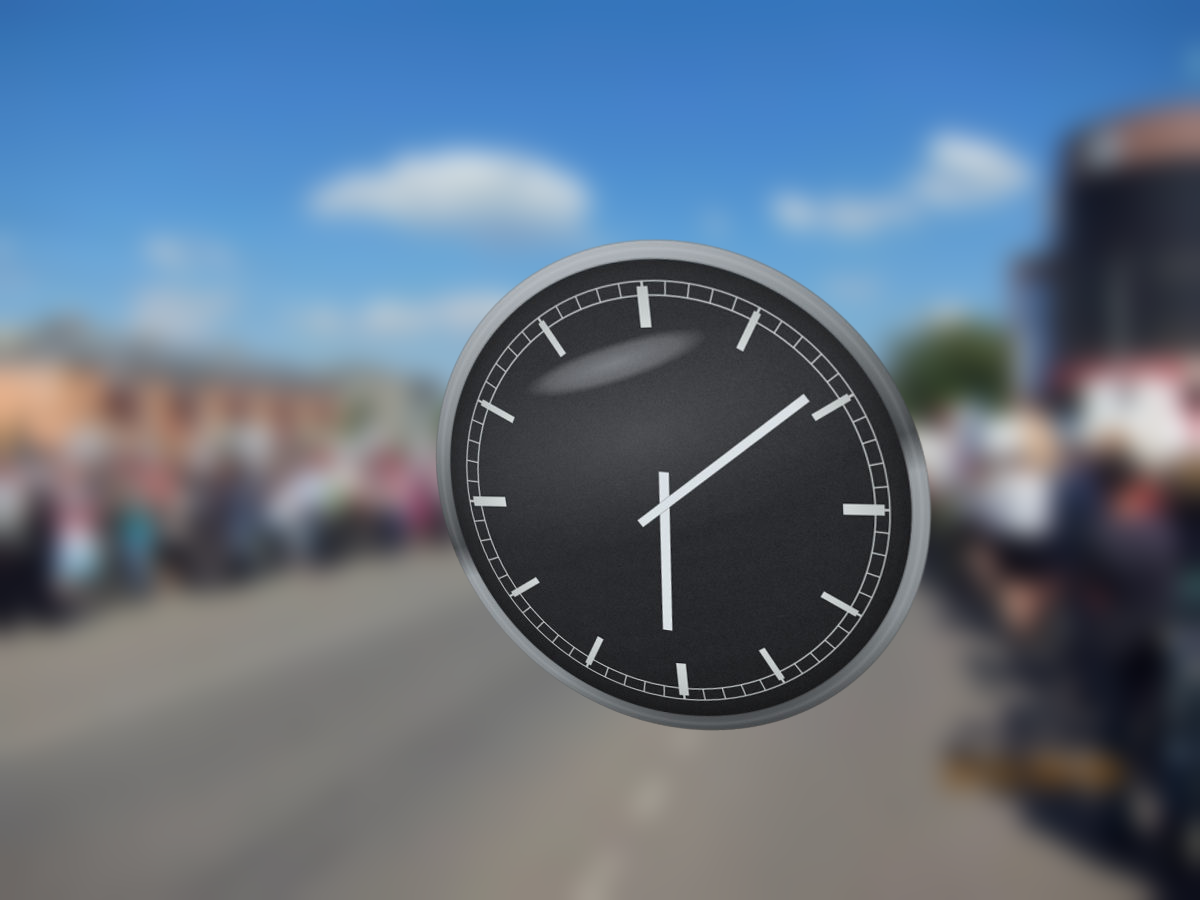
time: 6:09
